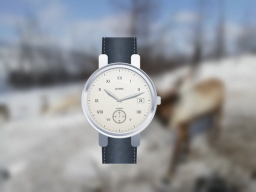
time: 10:12
